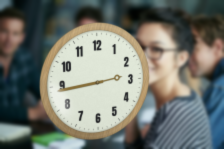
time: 2:44
